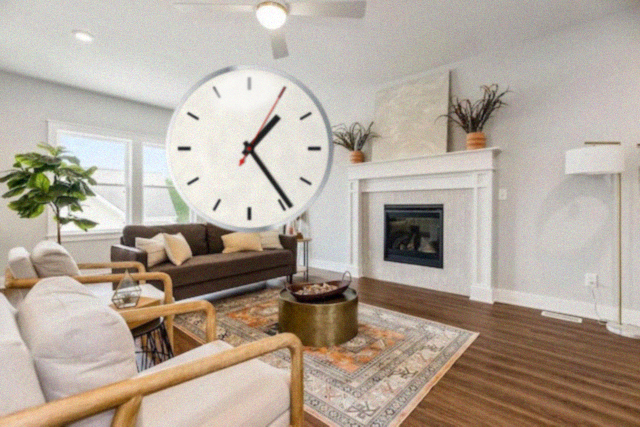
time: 1:24:05
